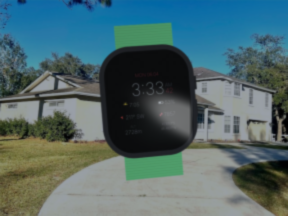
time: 3:33
